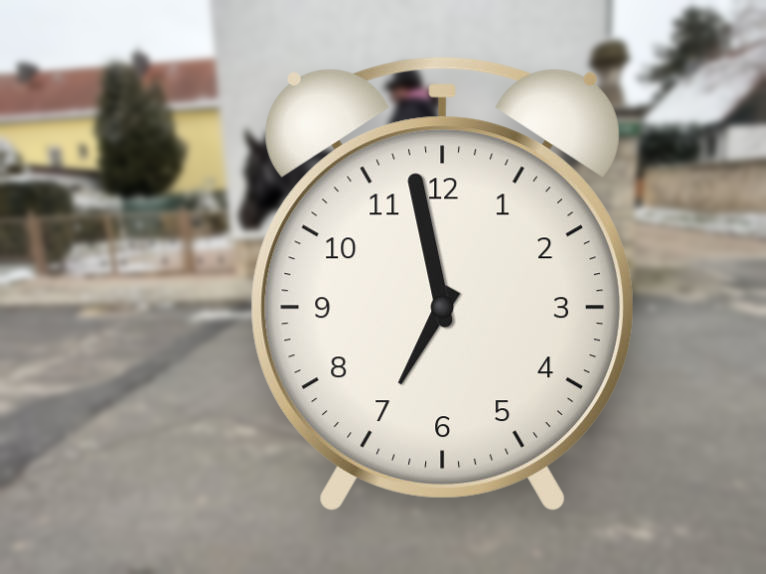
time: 6:58
